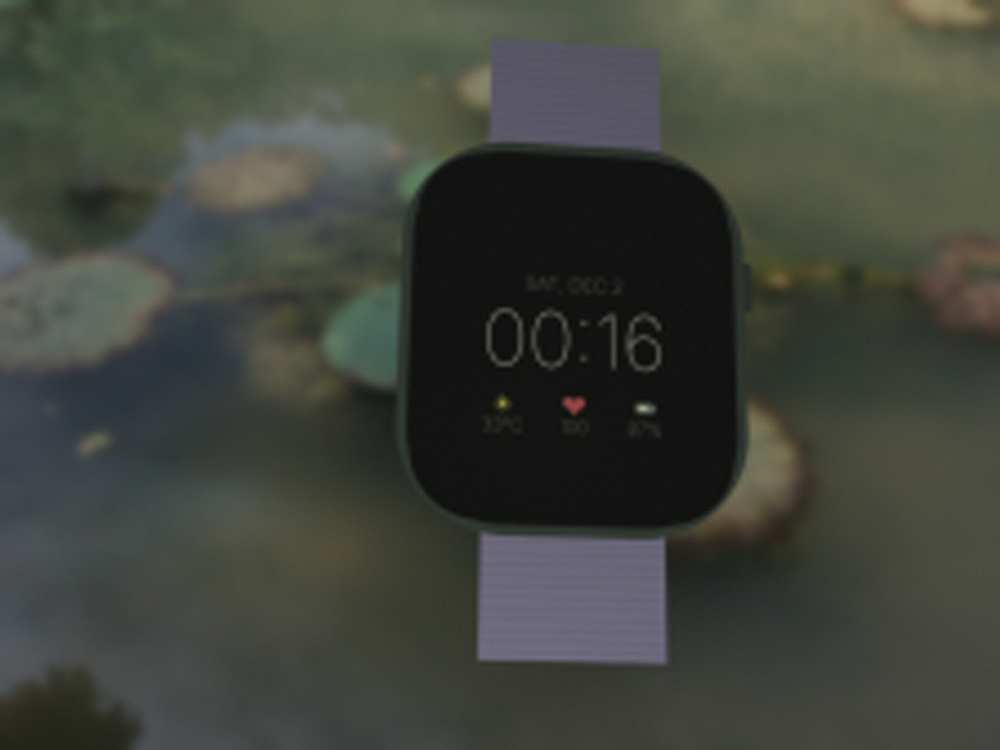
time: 0:16
